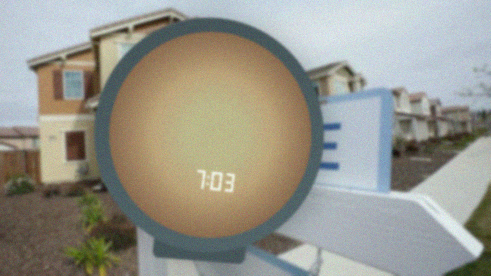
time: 7:03
